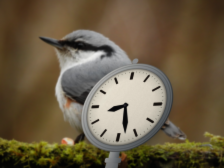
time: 8:28
